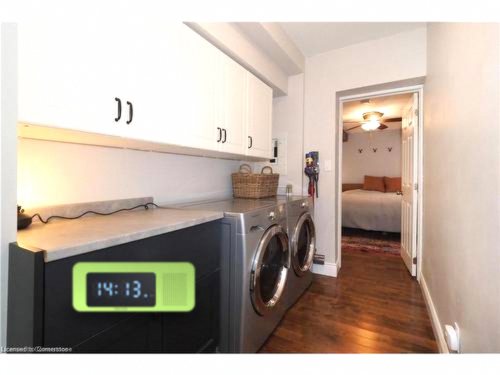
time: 14:13
